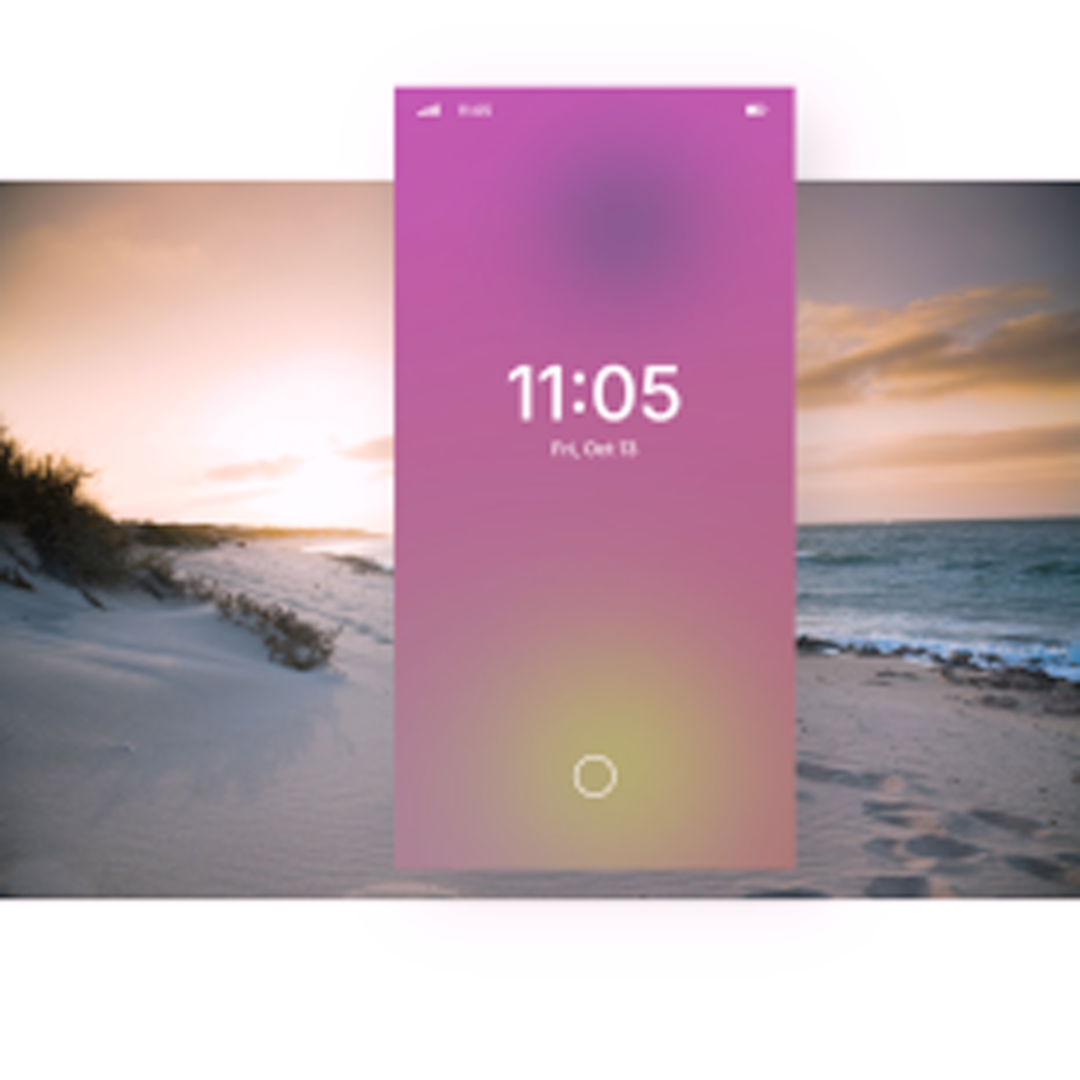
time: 11:05
